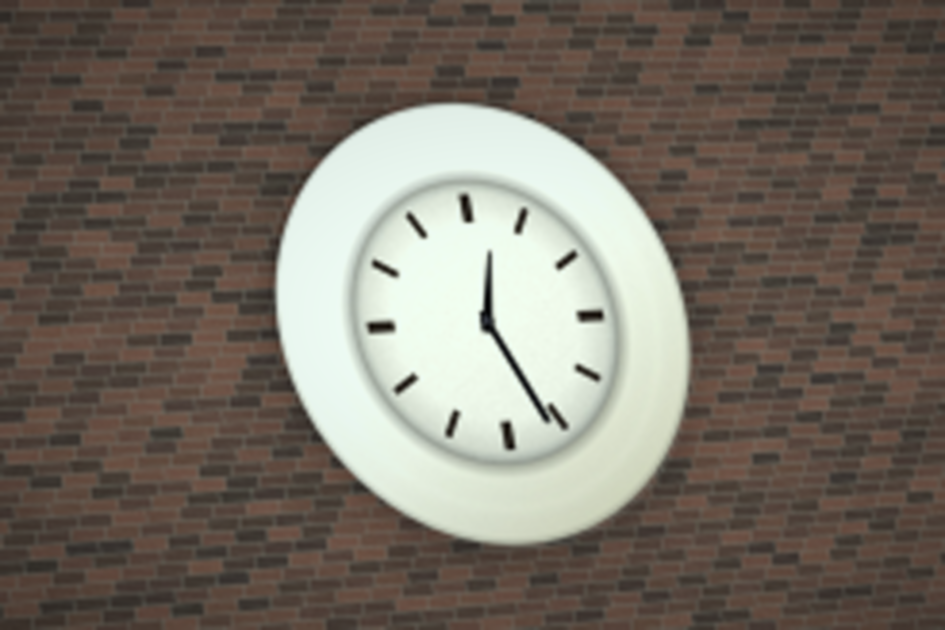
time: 12:26
